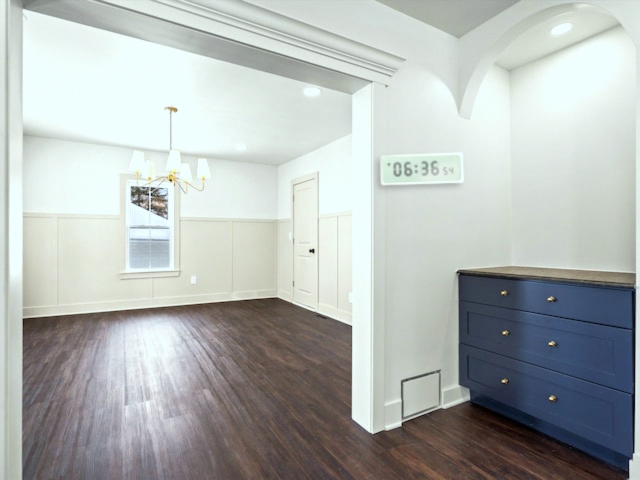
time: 6:36
